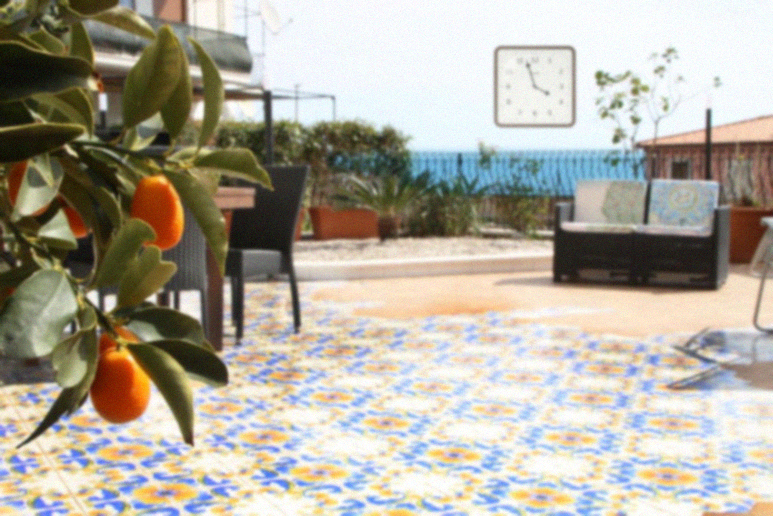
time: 3:57
